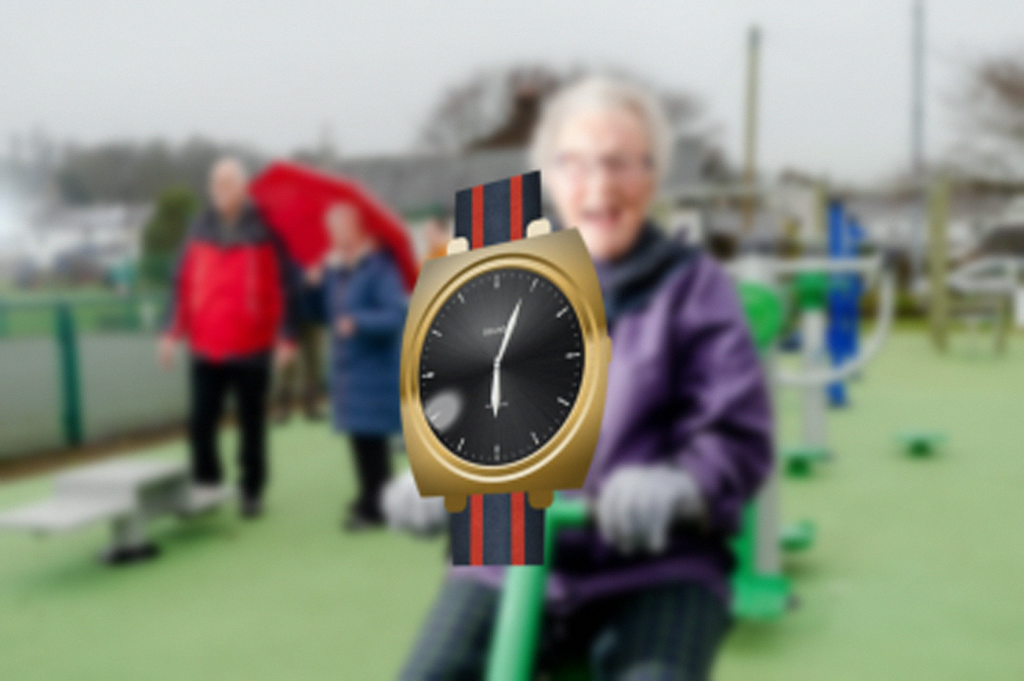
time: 6:04
